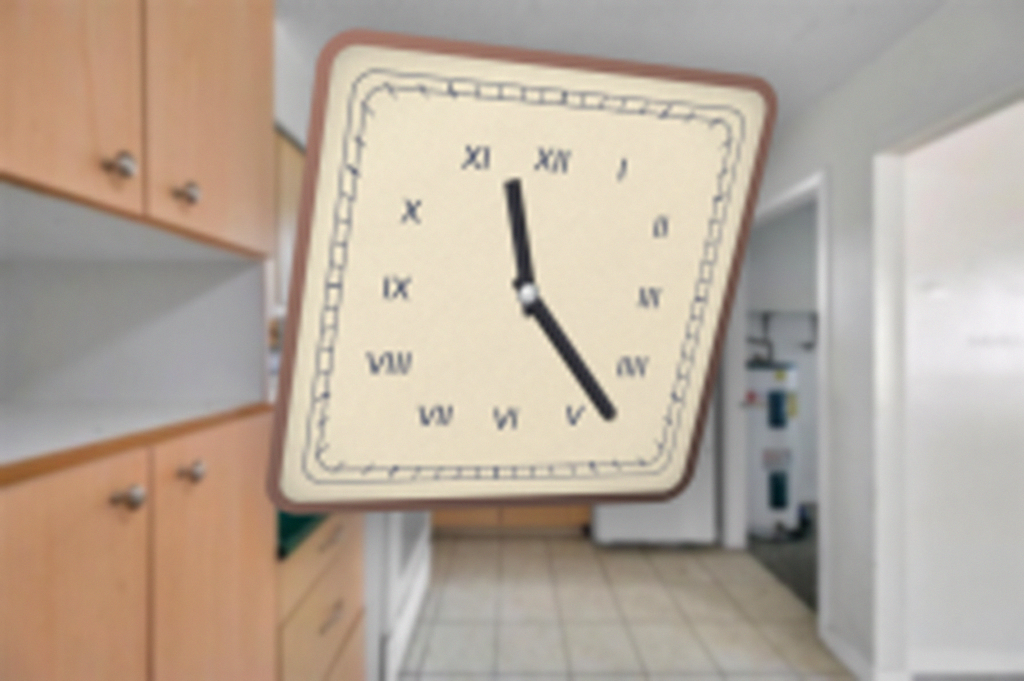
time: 11:23
